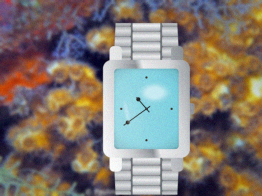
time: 10:39
